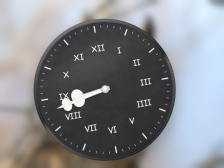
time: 8:43
